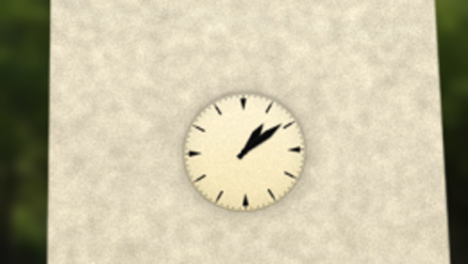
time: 1:09
